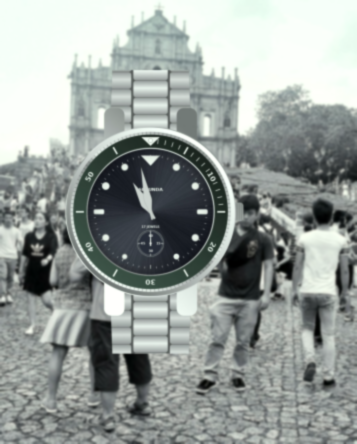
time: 10:58
